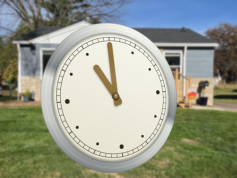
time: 11:00
